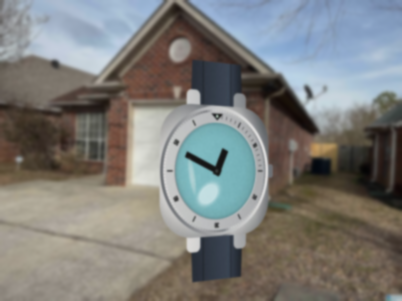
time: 12:49
